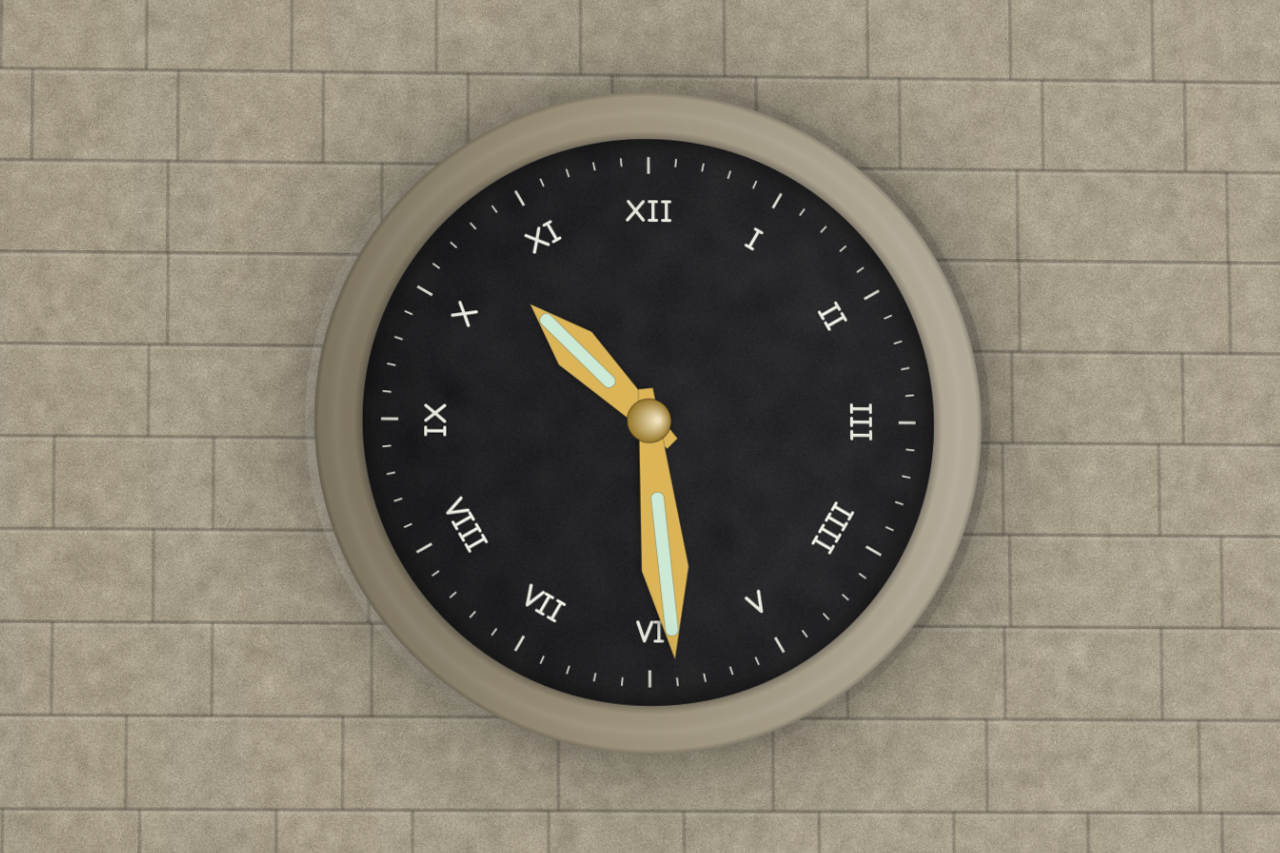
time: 10:29
